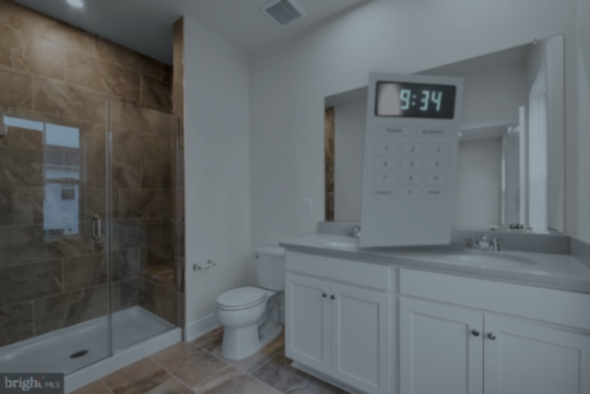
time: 9:34
